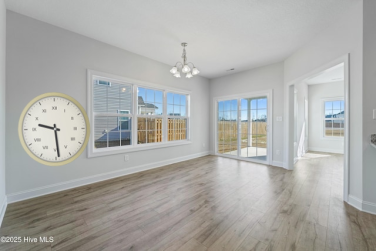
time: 9:29
